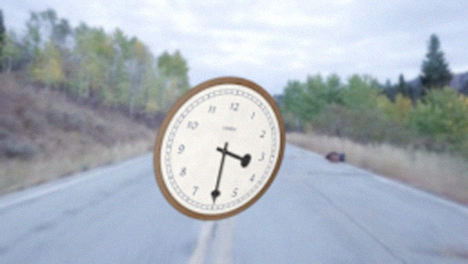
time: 3:30
